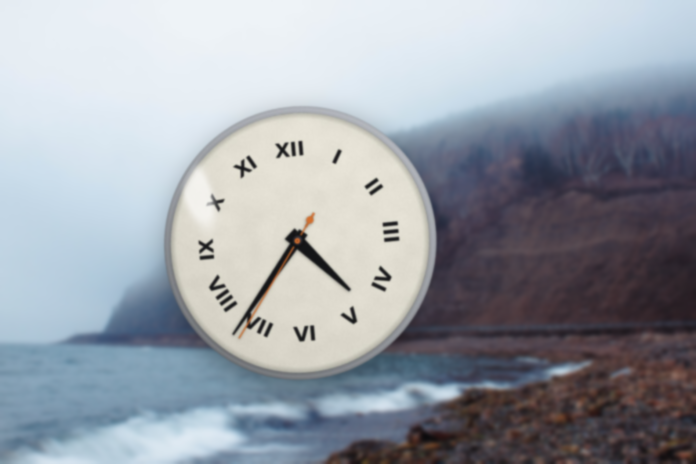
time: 4:36:36
